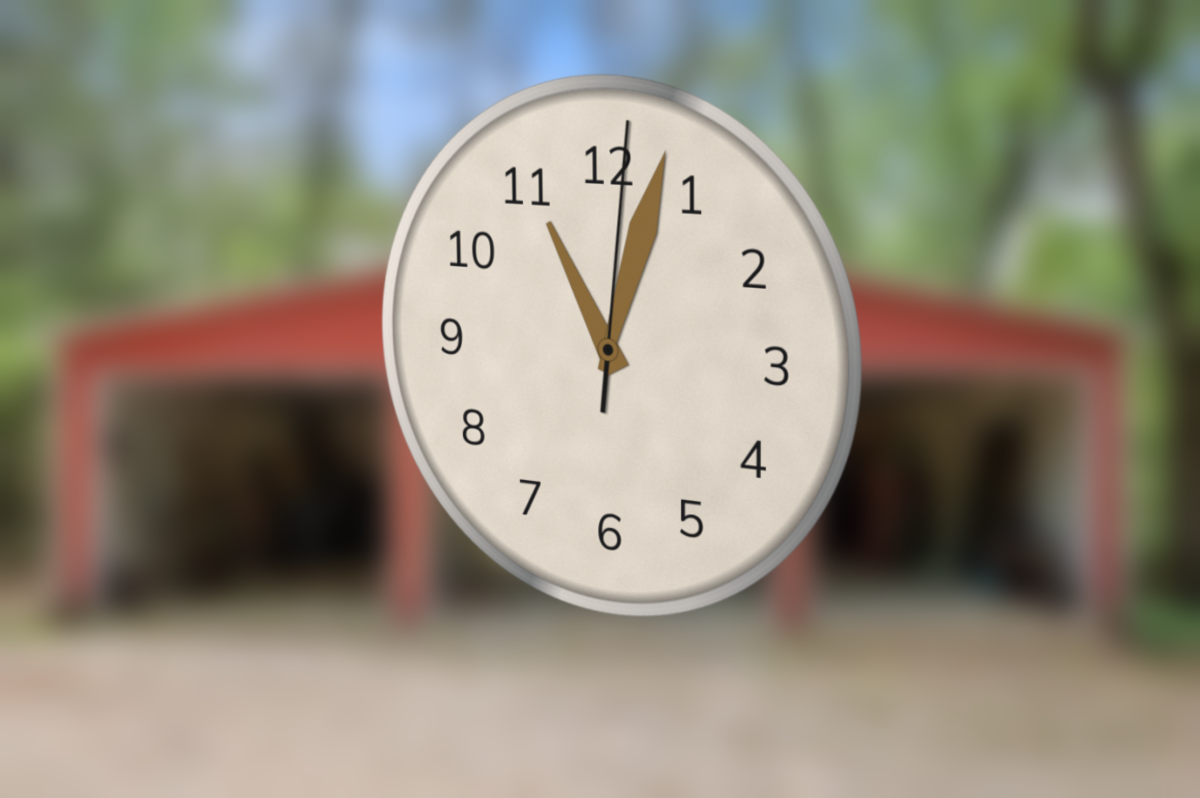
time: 11:03:01
